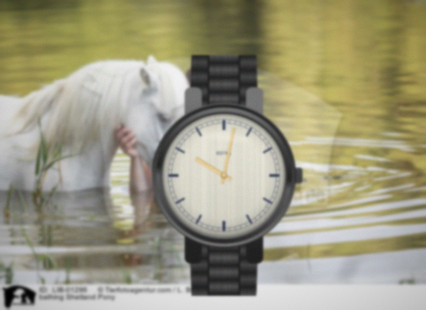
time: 10:02
